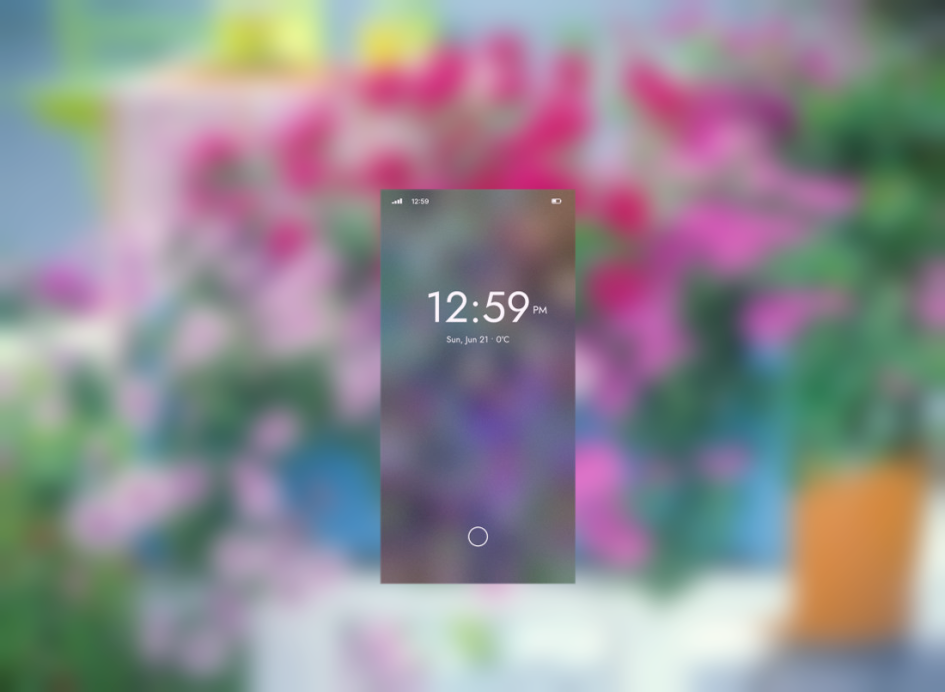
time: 12:59
